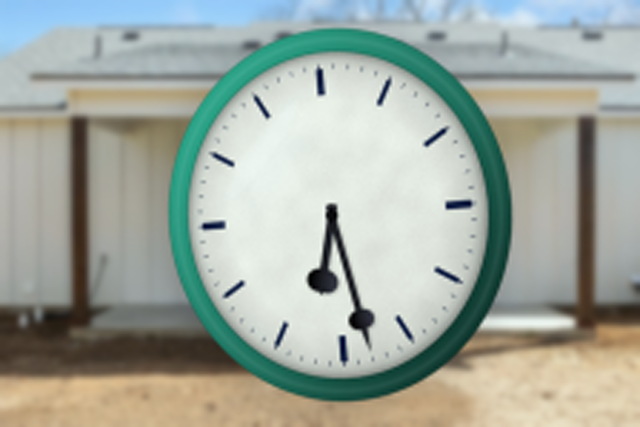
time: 6:28
